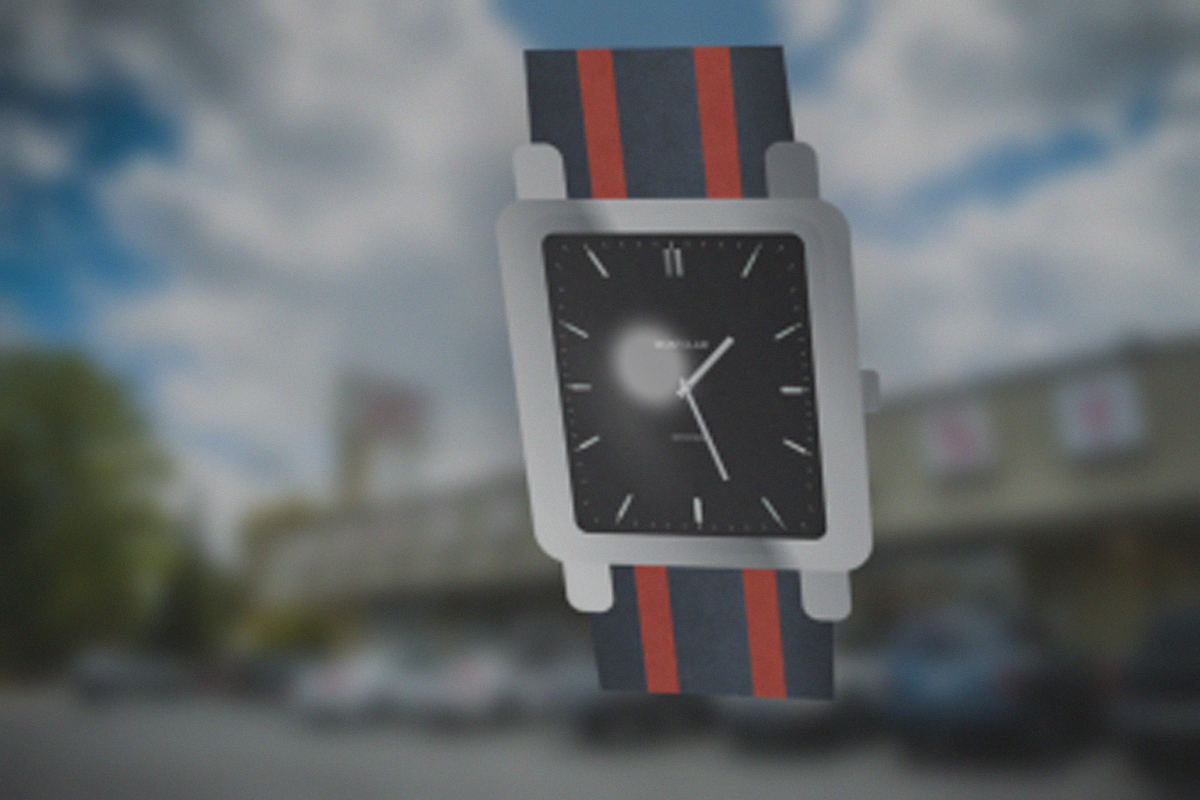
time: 1:27
